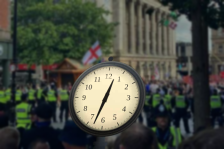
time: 12:33
